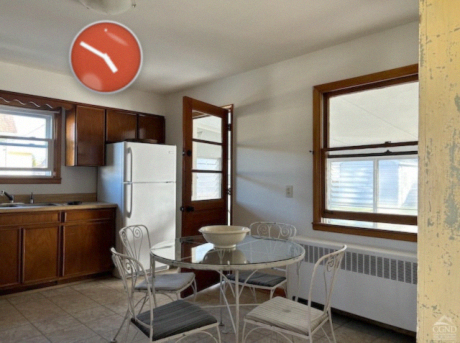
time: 4:50
